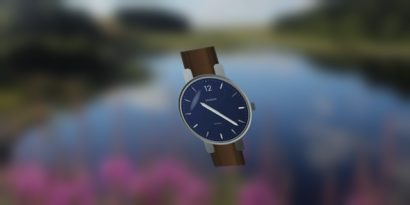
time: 10:22
